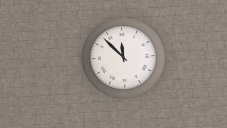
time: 11:53
